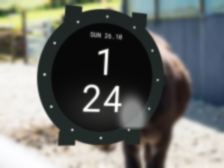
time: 1:24
